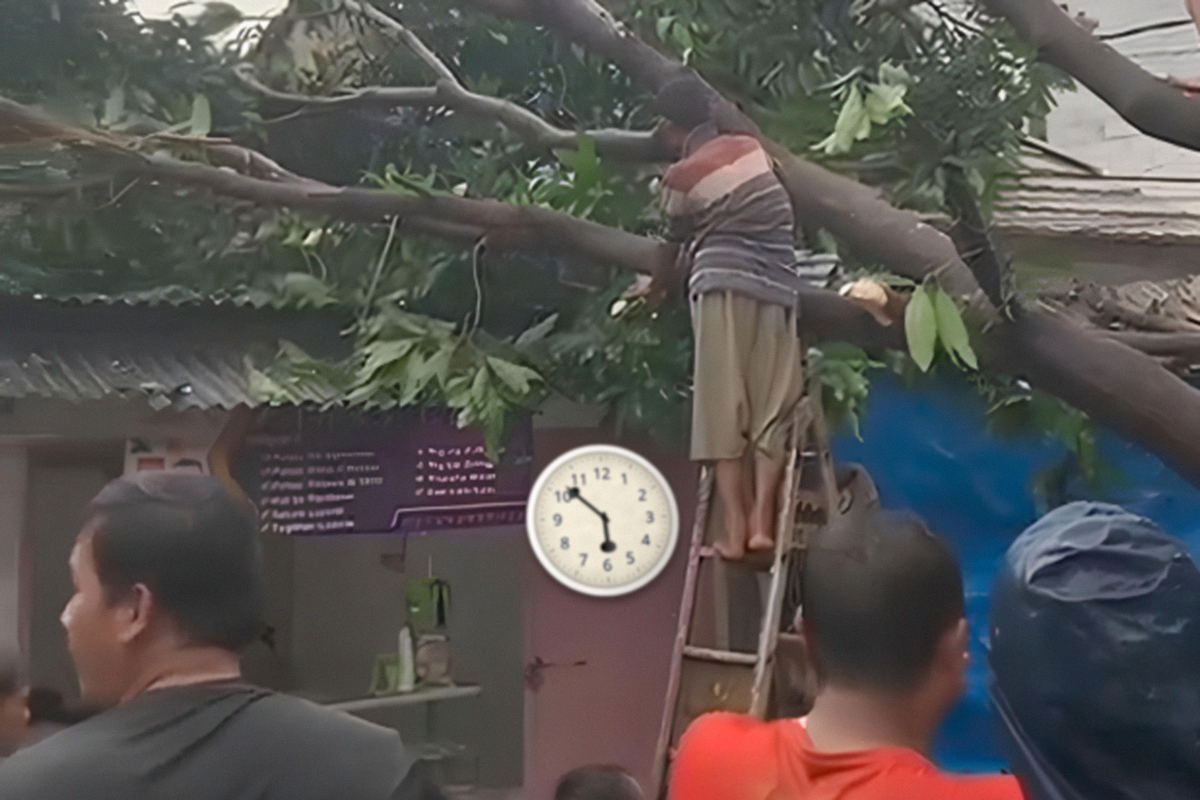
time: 5:52
